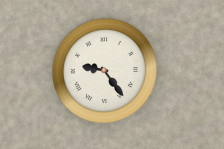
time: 9:24
